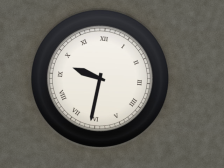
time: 9:31
